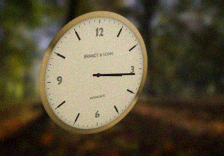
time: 3:16
